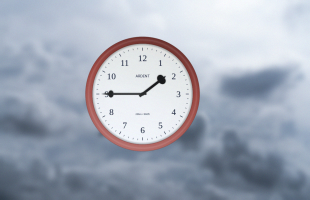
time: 1:45
